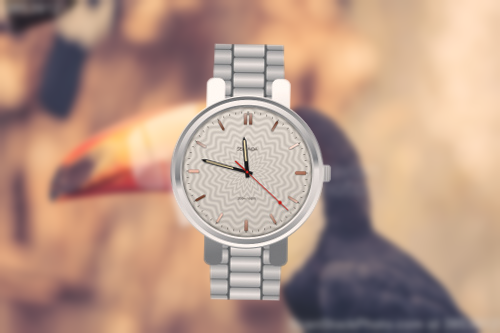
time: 11:47:22
